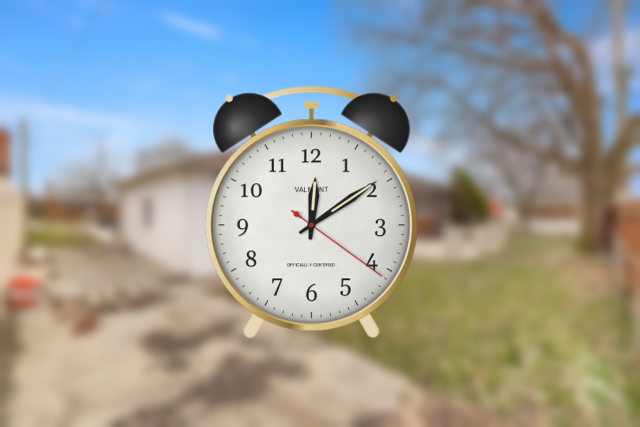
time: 12:09:21
